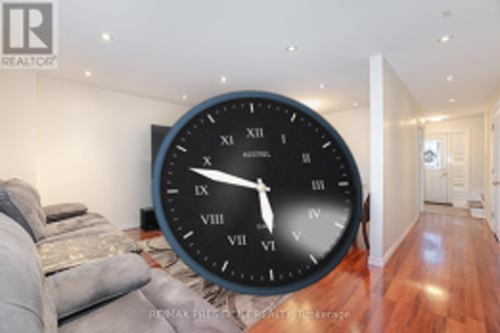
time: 5:48
